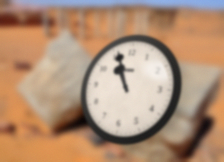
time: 10:56
